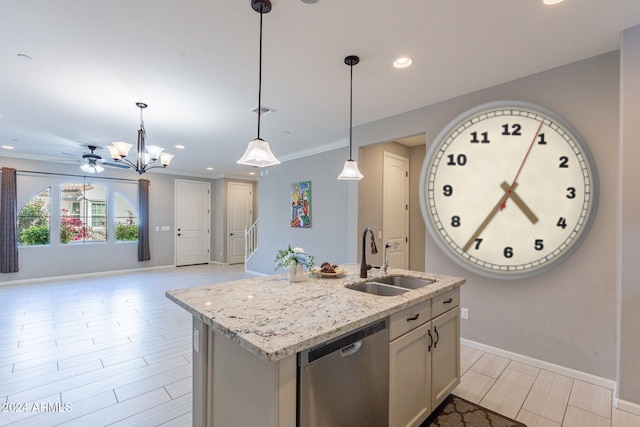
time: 4:36:04
